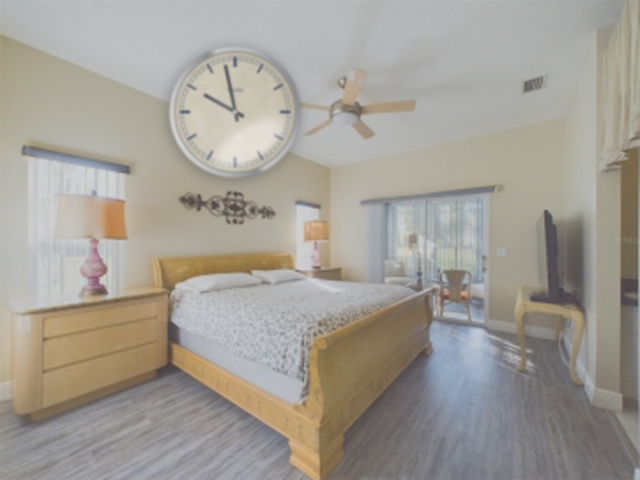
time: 9:58
